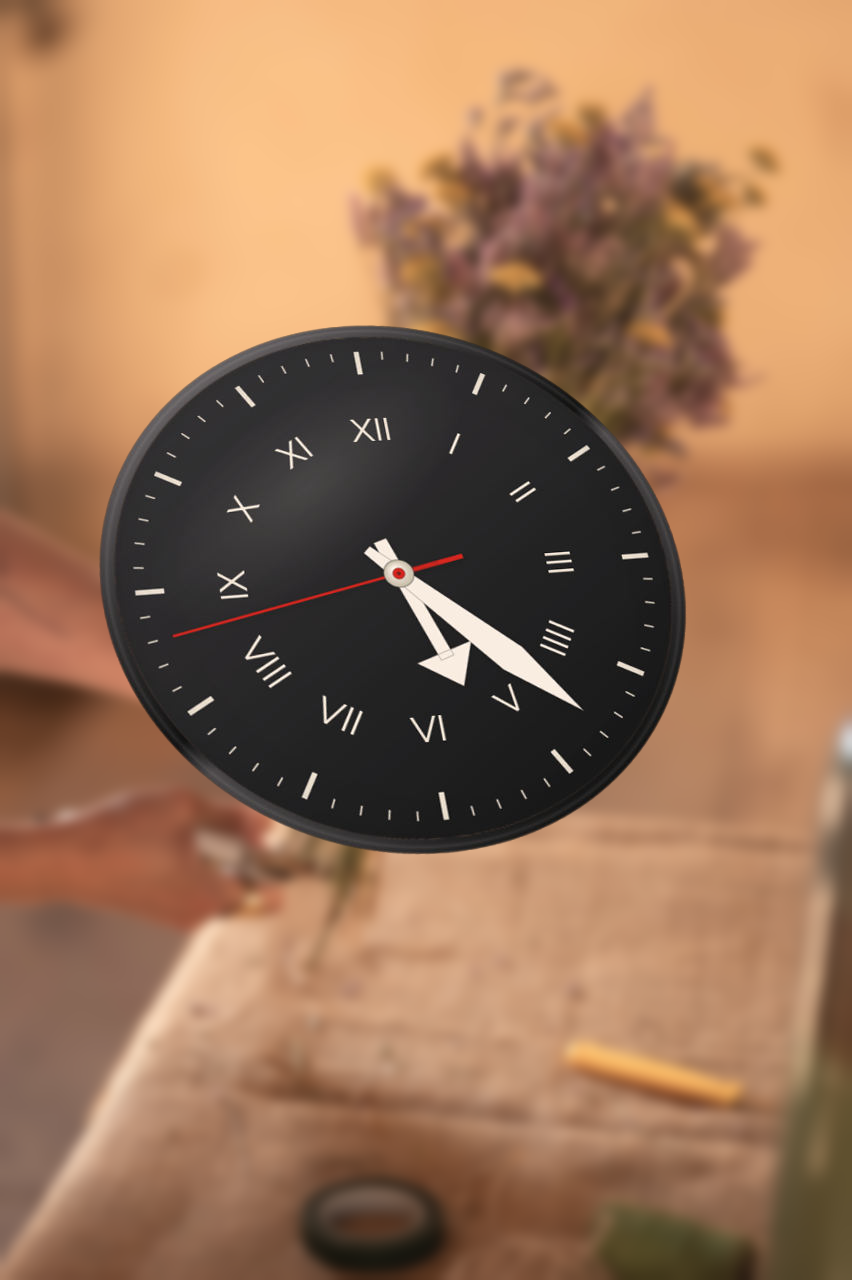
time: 5:22:43
